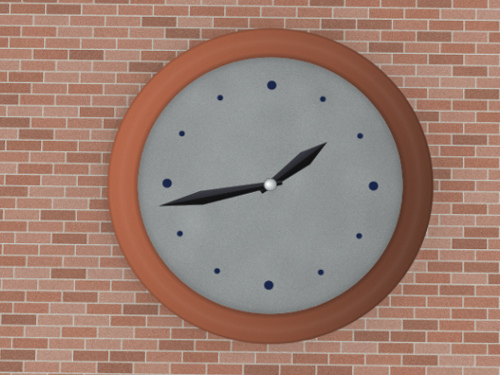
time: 1:43
